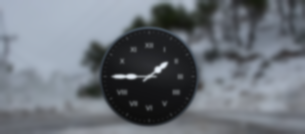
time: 1:45
